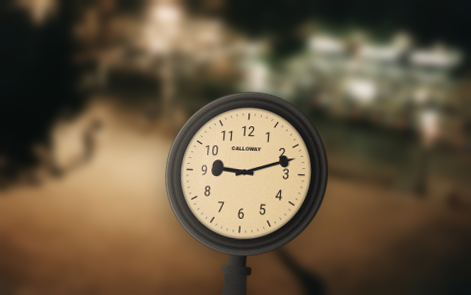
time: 9:12
